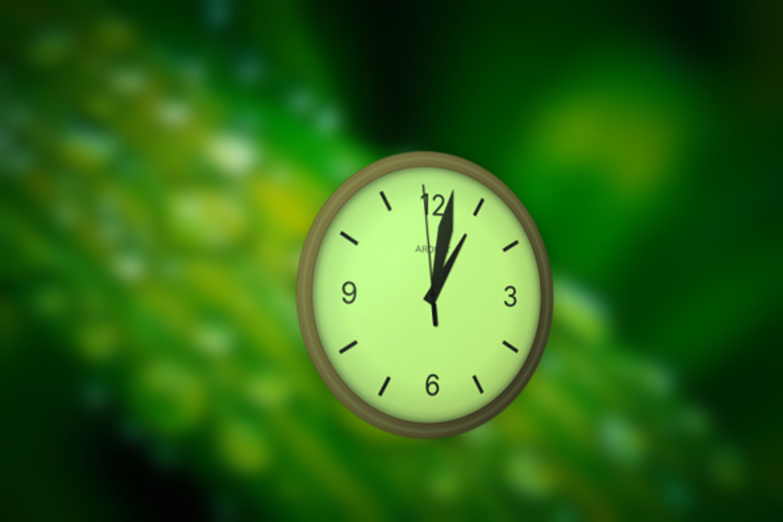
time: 1:01:59
